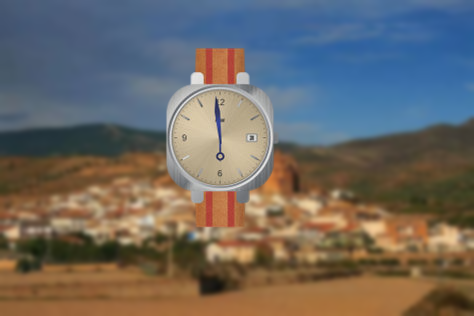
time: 5:59
